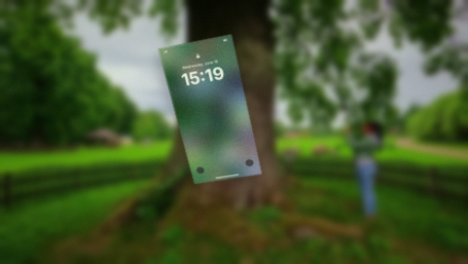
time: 15:19
